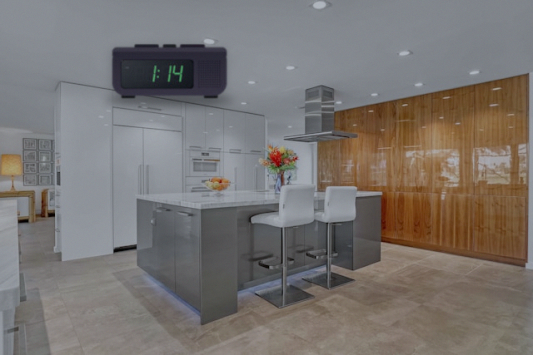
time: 1:14
